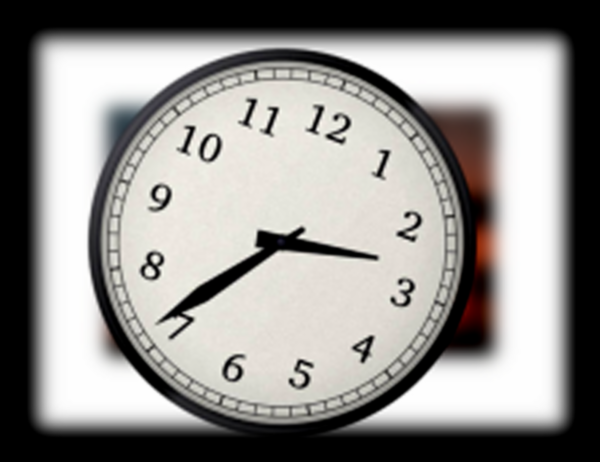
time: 2:36
